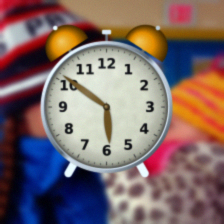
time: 5:51
